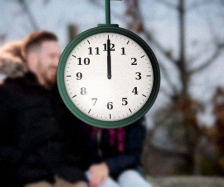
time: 12:00
